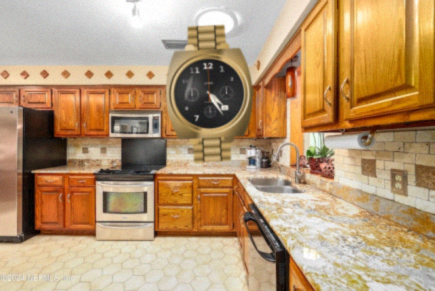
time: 4:25
